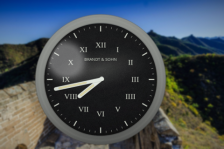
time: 7:43
